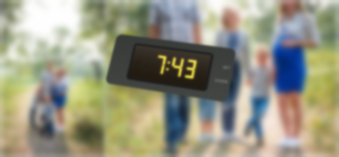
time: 7:43
